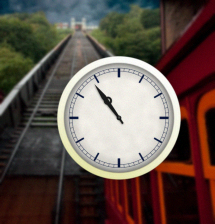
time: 10:54
